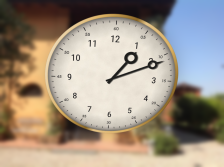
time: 1:11
